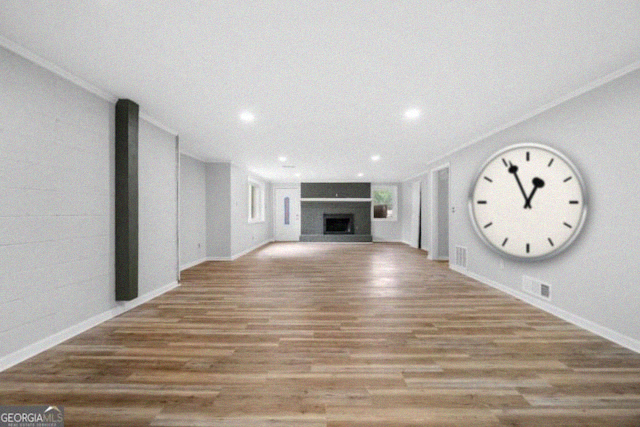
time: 12:56
